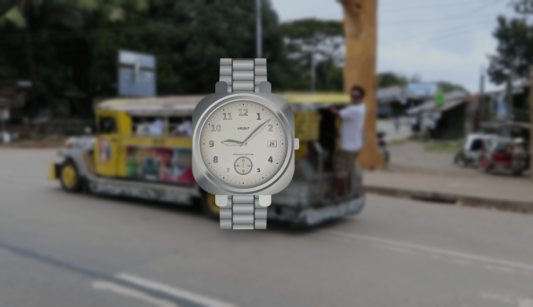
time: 9:08
